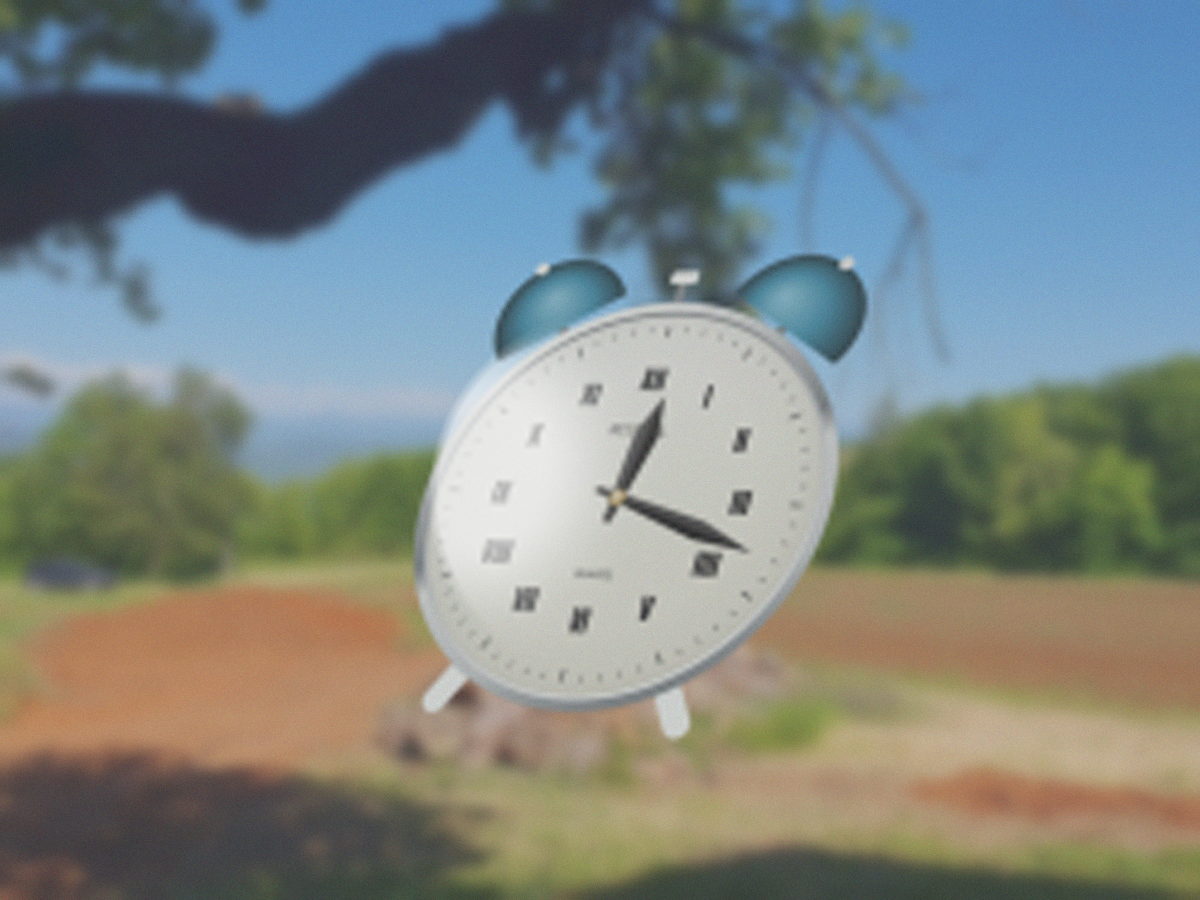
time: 12:18
